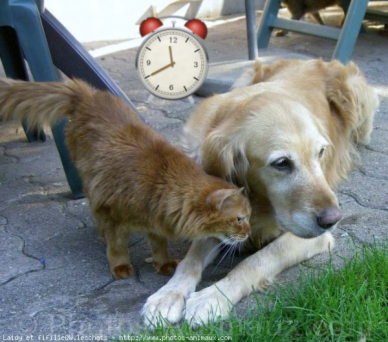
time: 11:40
